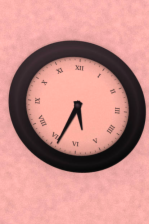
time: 5:34
